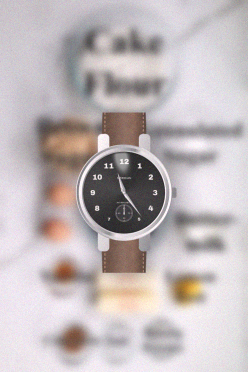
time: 11:24
